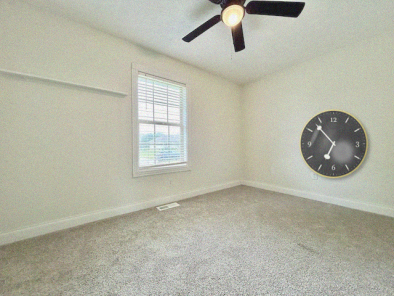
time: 6:53
